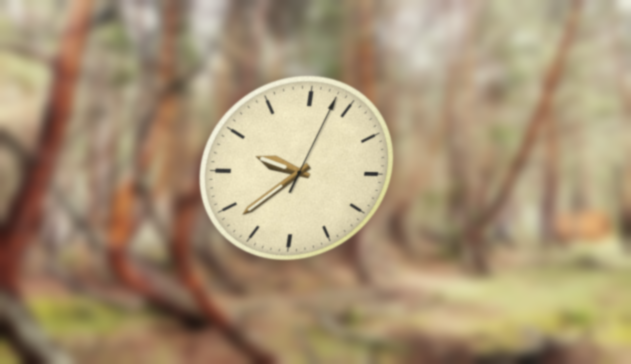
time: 9:38:03
